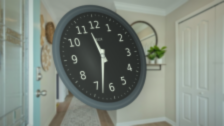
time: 11:33
